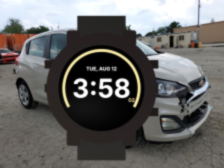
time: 3:58
